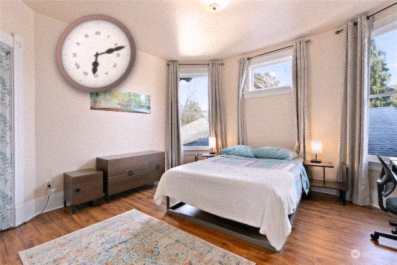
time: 6:12
